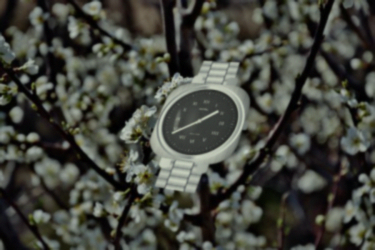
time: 1:39
